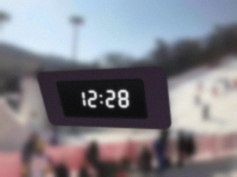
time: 12:28
